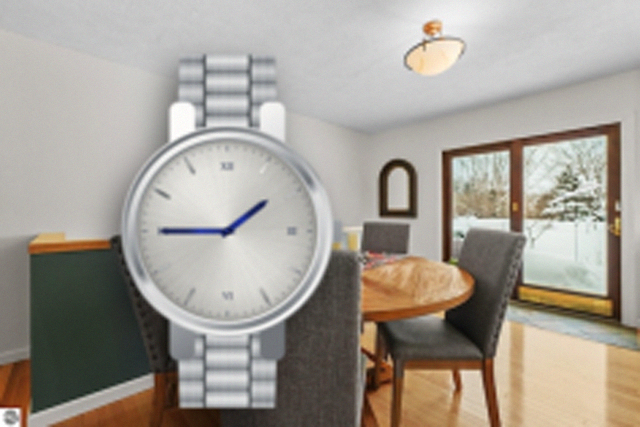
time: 1:45
